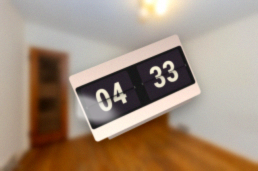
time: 4:33
